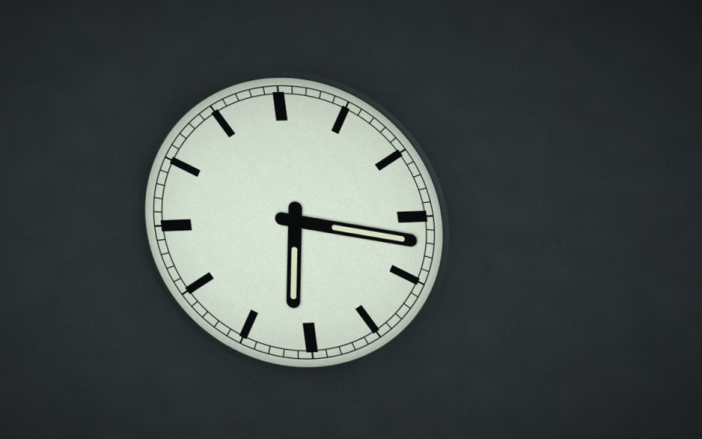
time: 6:17
